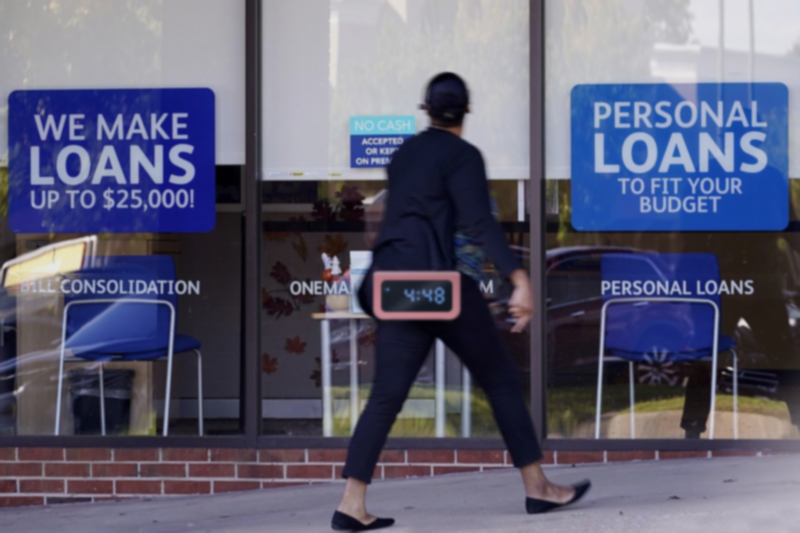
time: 4:48
